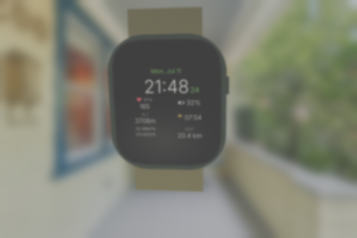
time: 21:48
